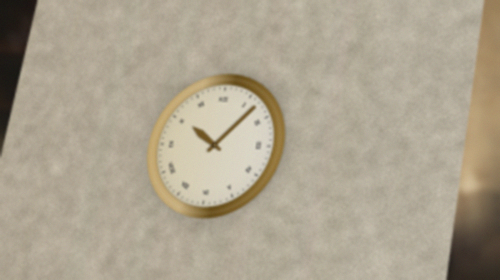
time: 10:07
